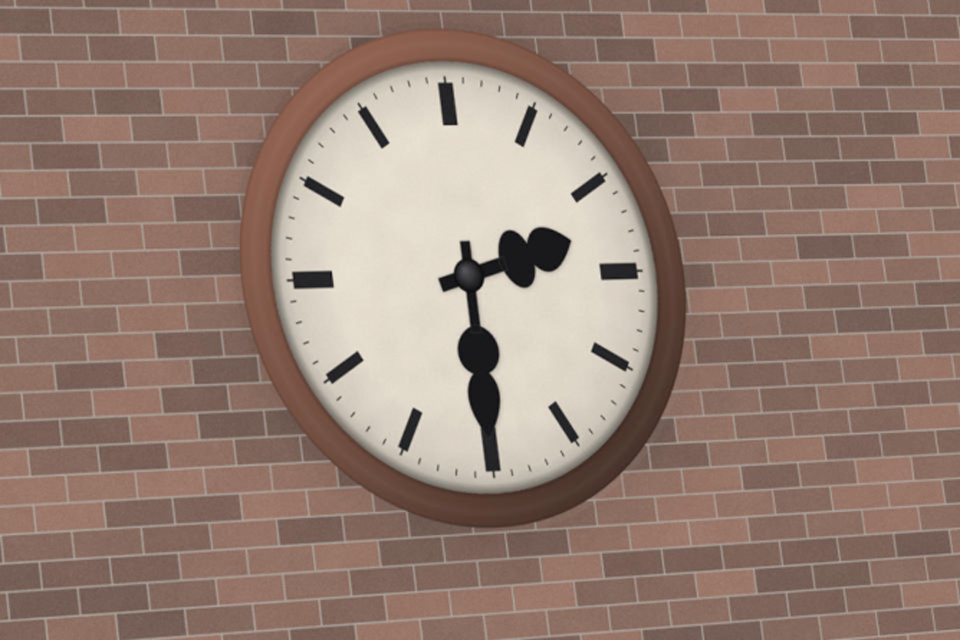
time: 2:30
